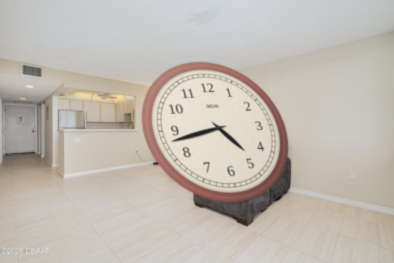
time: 4:43
